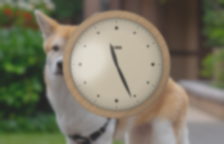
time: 11:26
